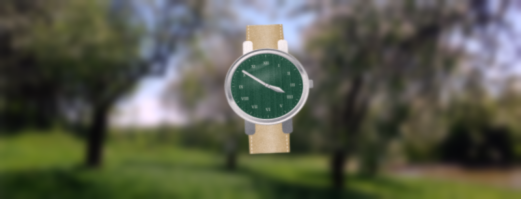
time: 3:51
